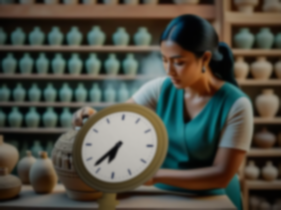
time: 6:37
